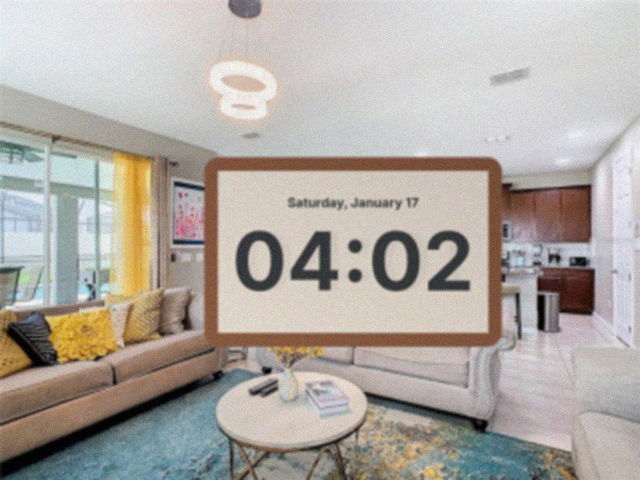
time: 4:02
